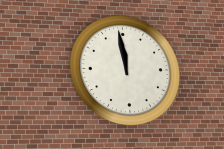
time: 11:59
